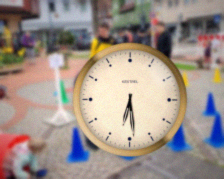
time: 6:29
